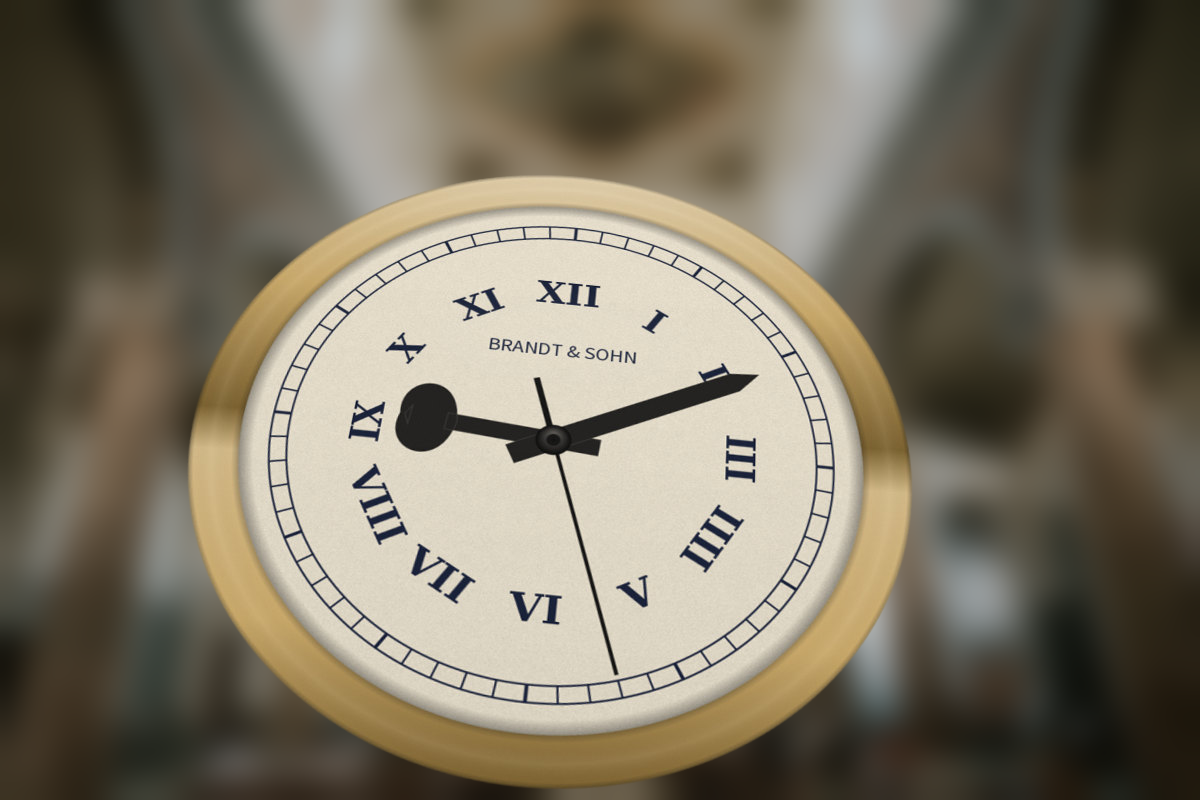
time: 9:10:27
